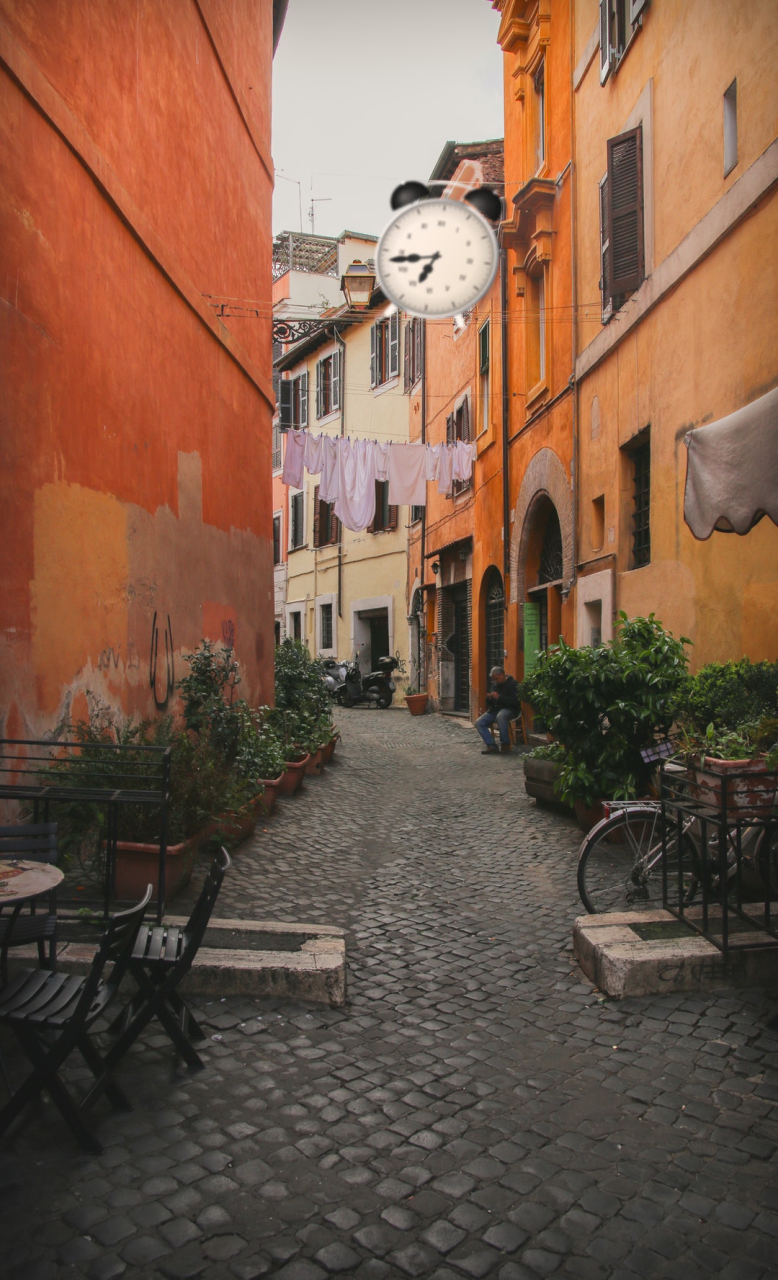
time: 6:43
